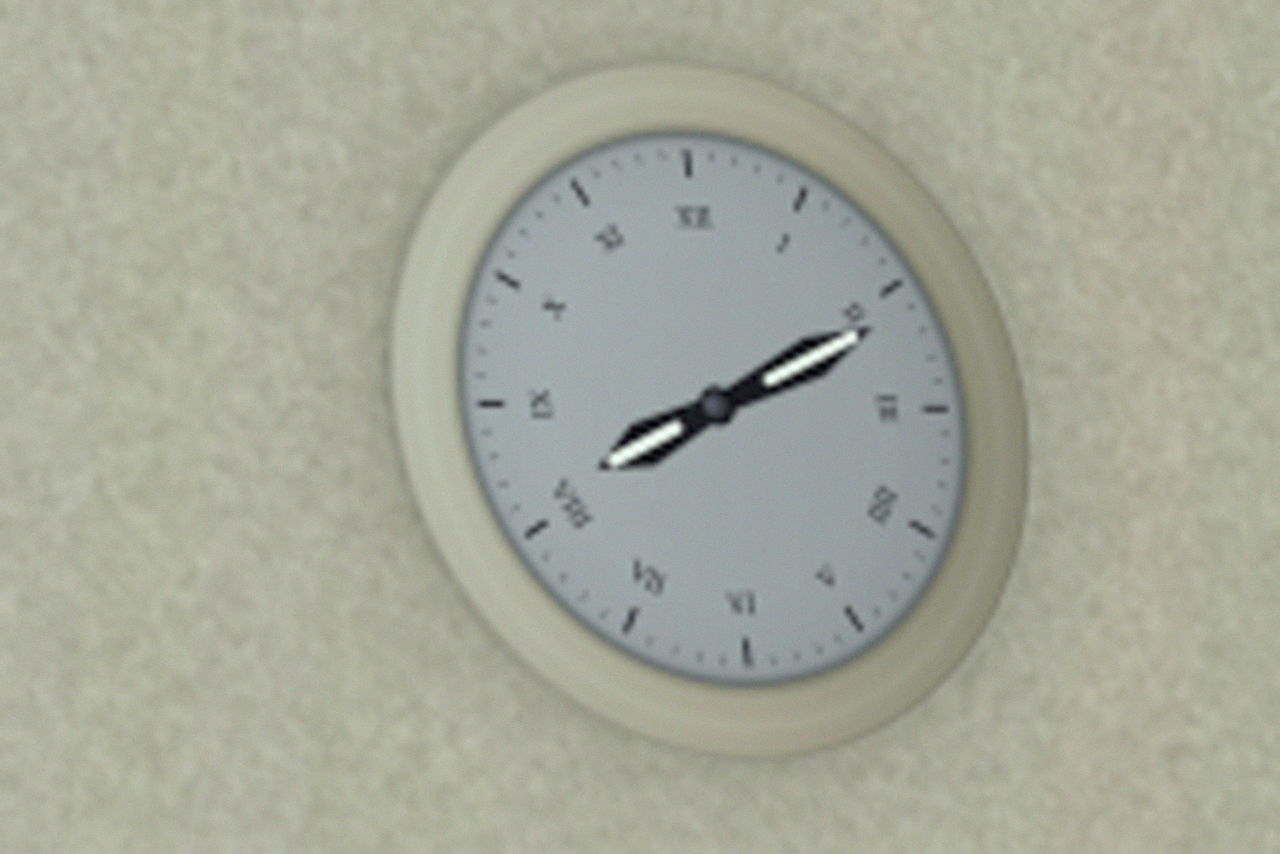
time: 8:11
